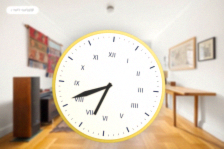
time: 6:41
